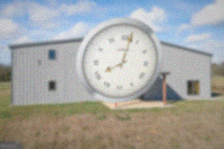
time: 8:02
